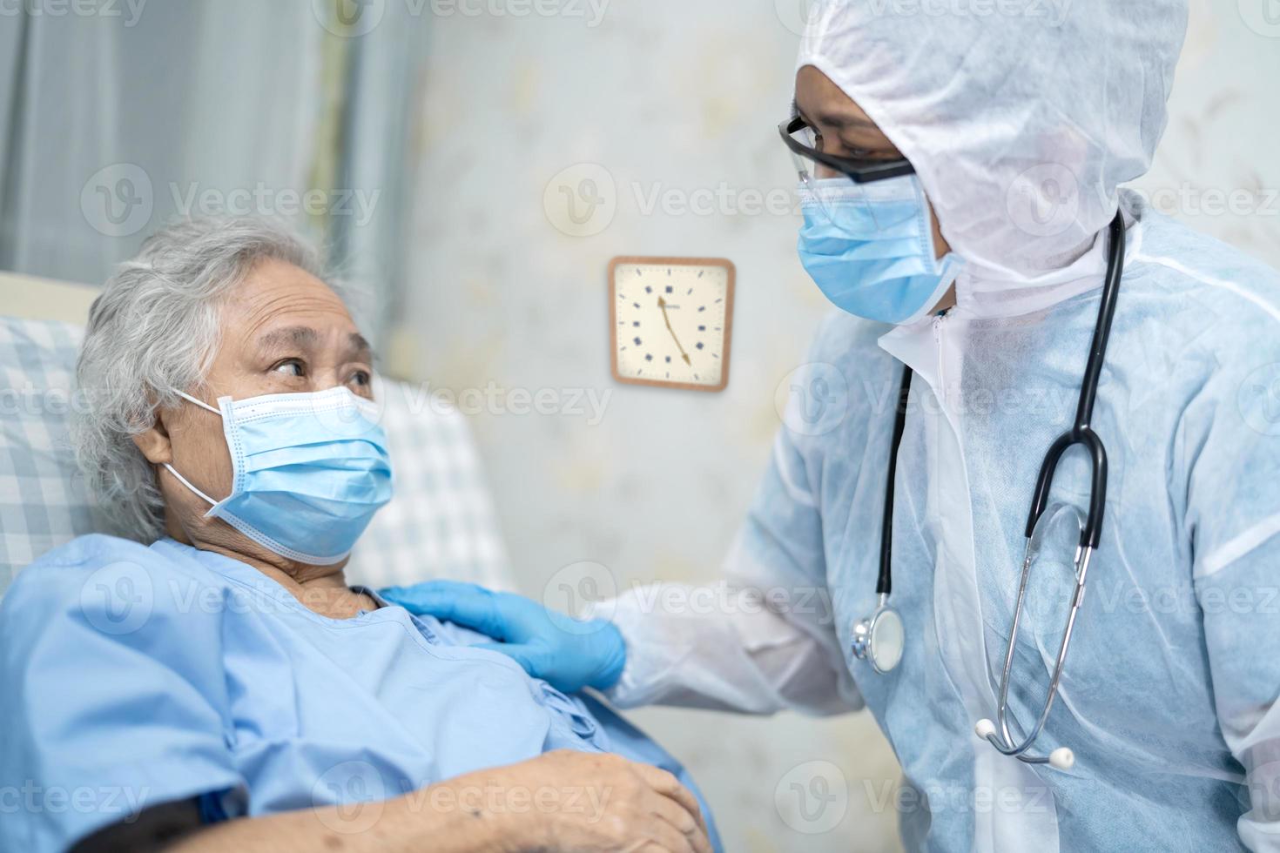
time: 11:25
